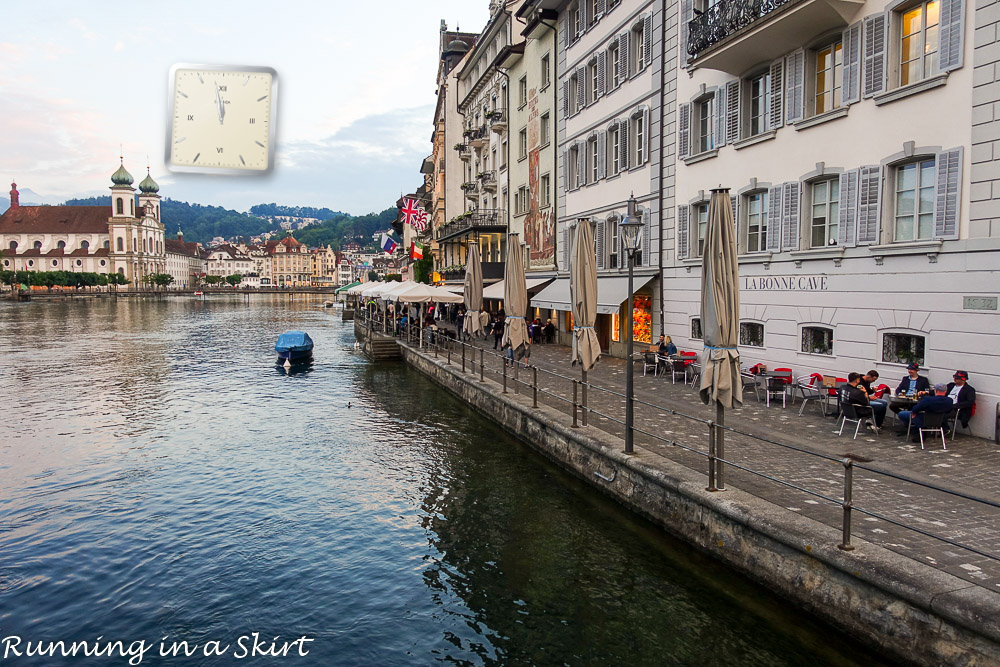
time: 11:58
